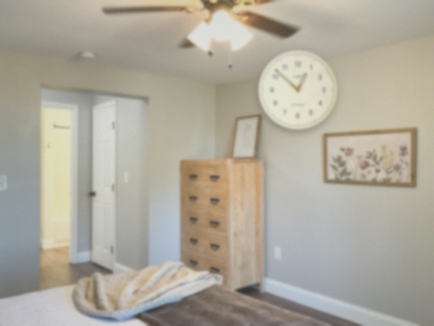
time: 12:52
